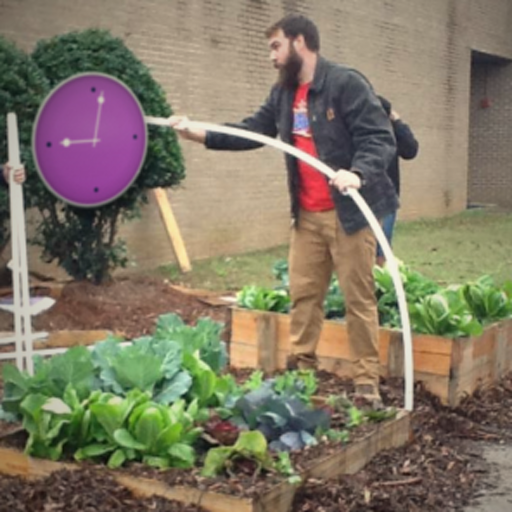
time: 9:02
